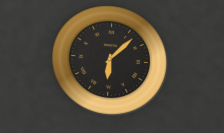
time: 6:07
